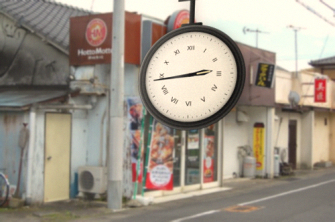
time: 2:44
